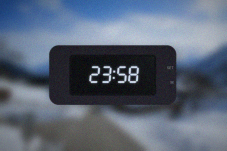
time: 23:58
